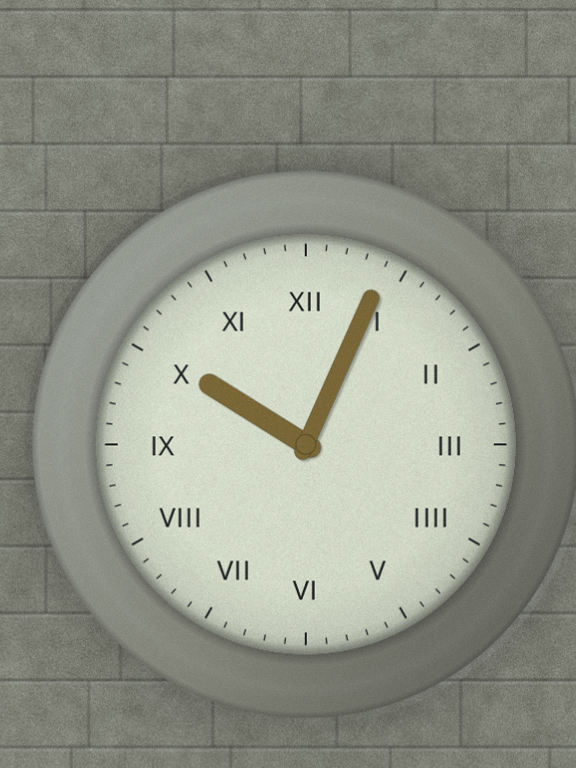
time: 10:04
